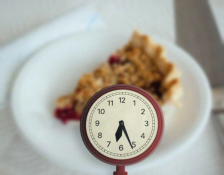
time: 6:26
